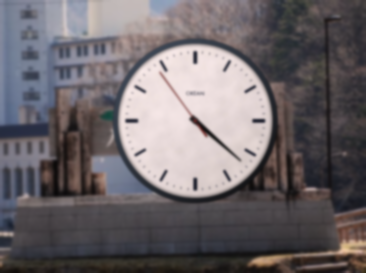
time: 4:21:54
